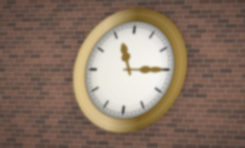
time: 11:15
